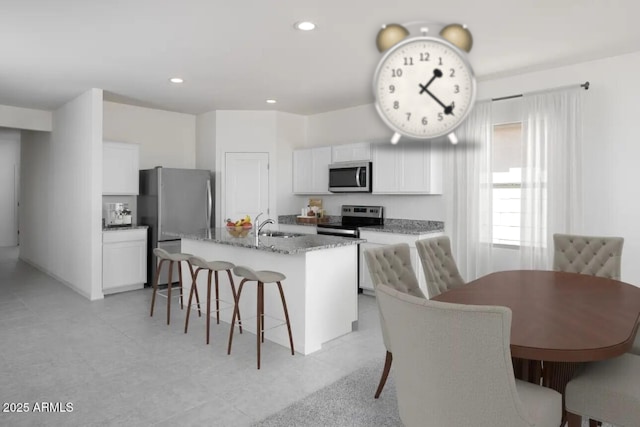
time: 1:22
